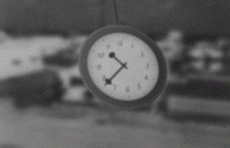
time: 10:38
